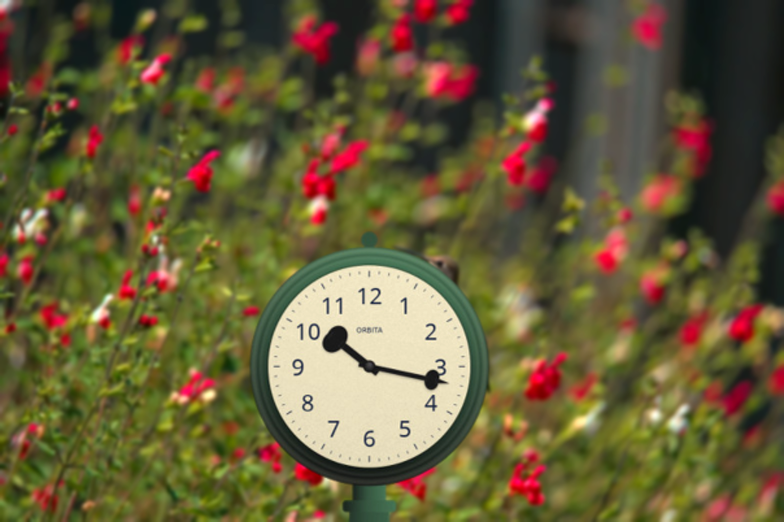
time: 10:17
